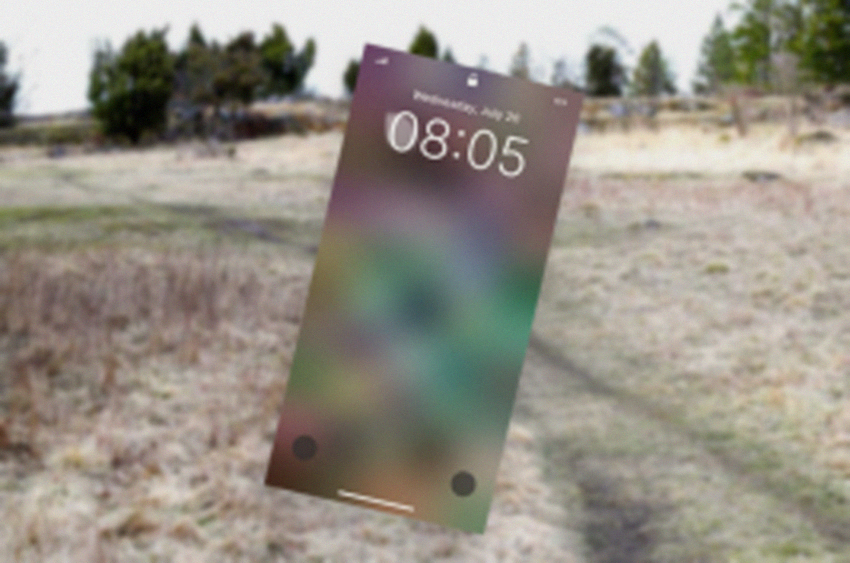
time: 8:05
